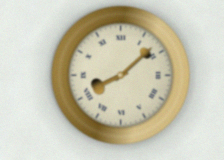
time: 8:08
